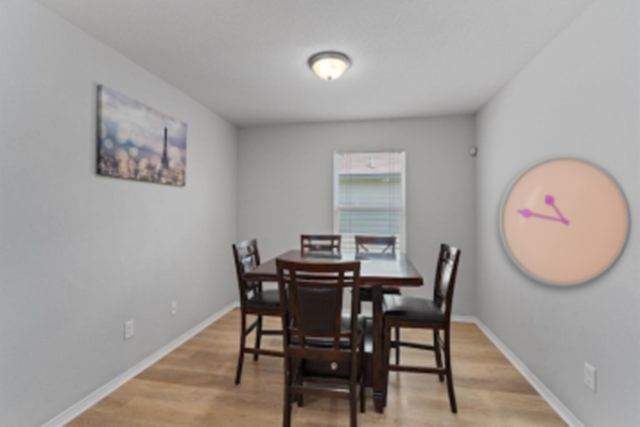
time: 10:47
